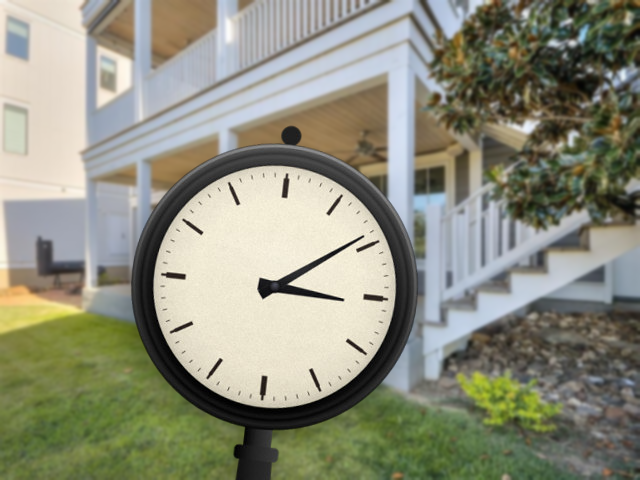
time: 3:09
